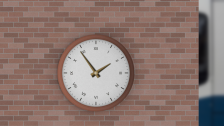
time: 1:54
